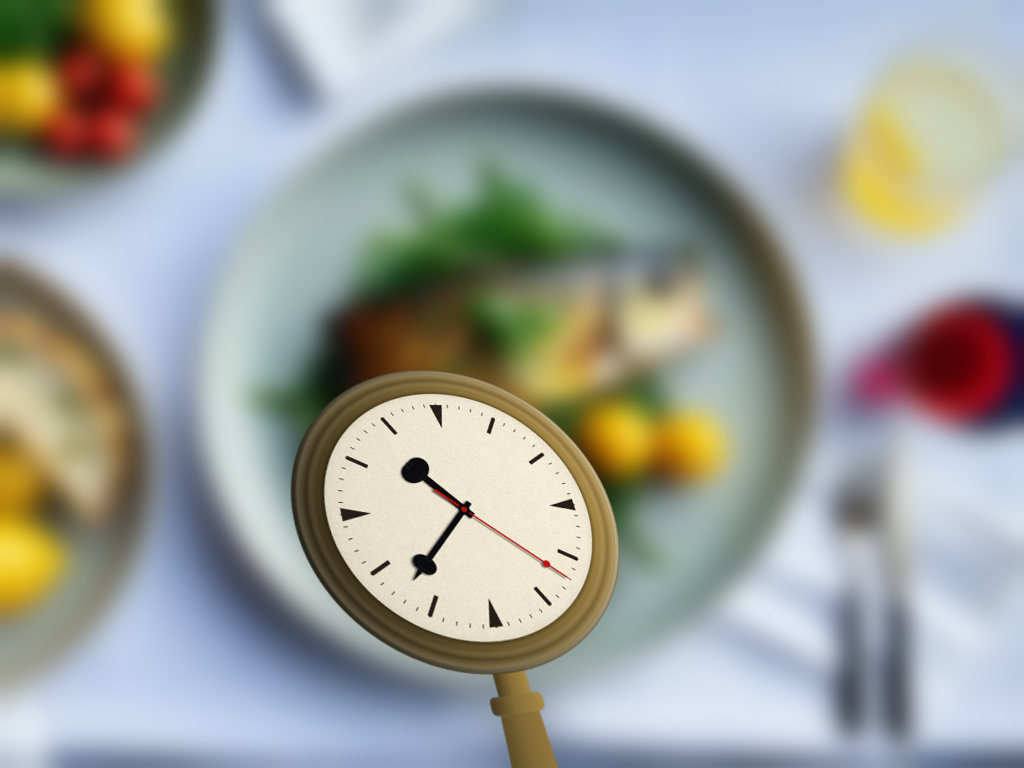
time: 10:37:22
